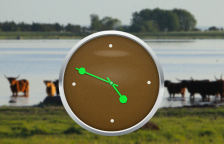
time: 4:49
